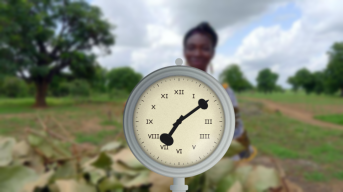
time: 7:09
